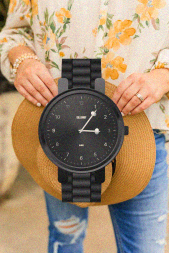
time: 3:06
